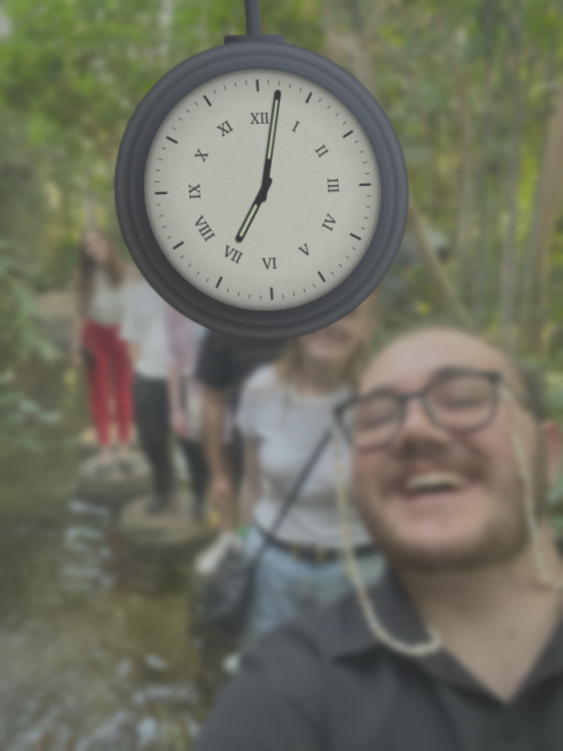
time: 7:02
